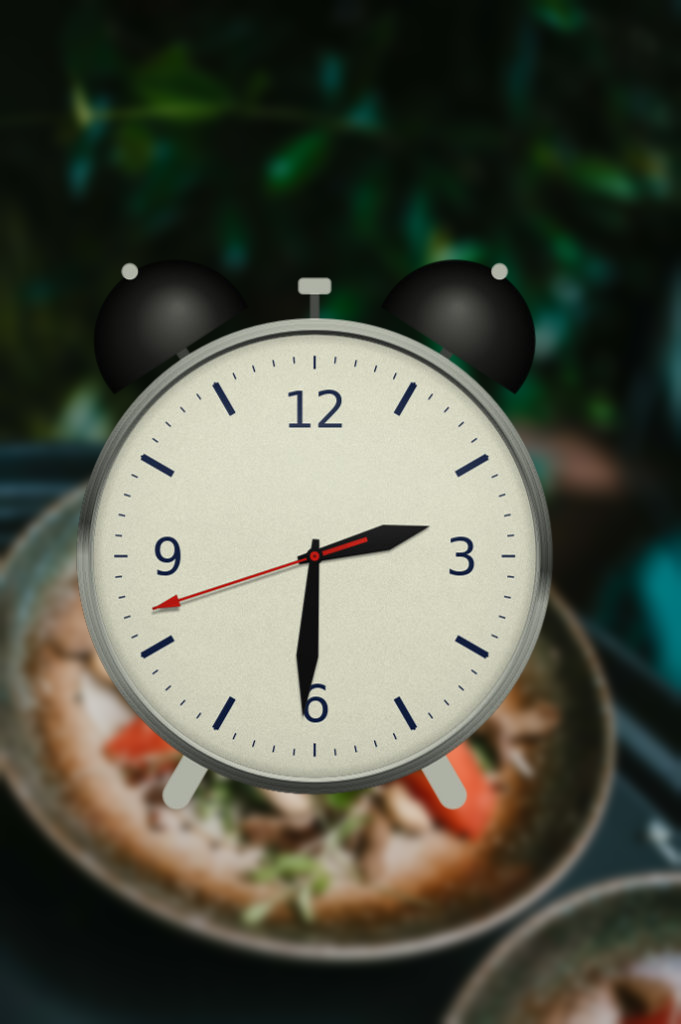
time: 2:30:42
